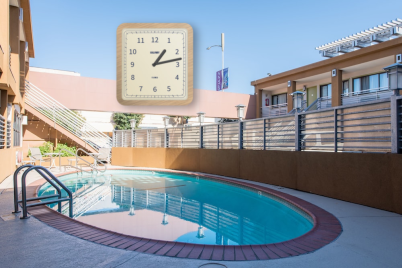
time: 1:13
